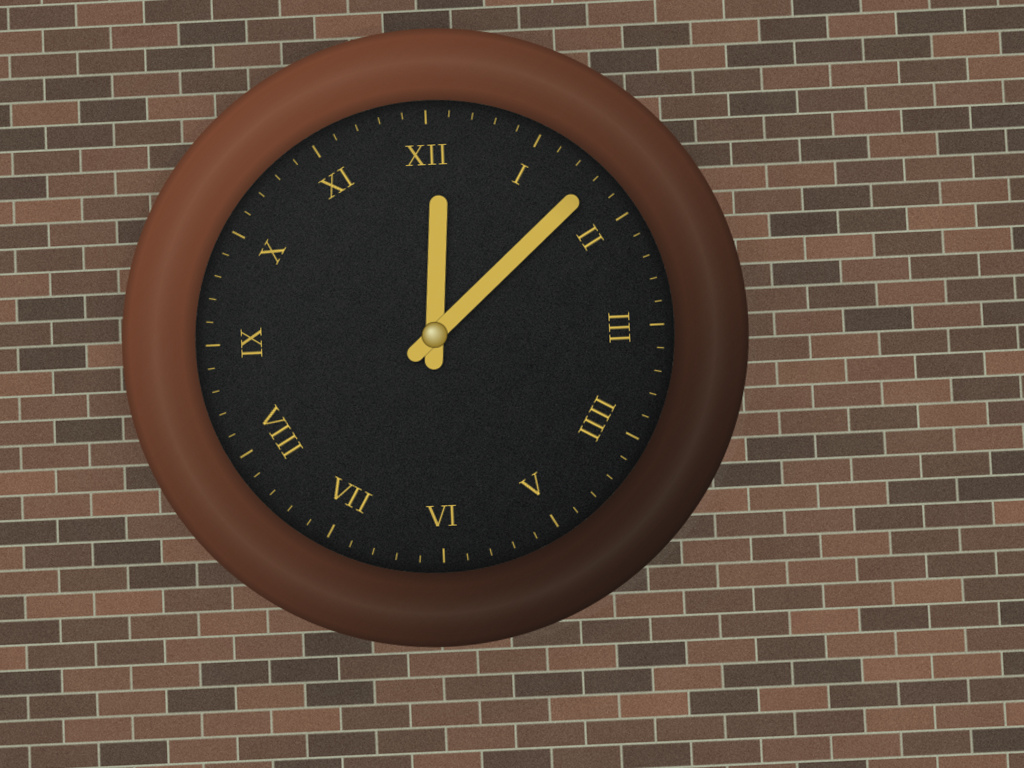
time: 12:08
